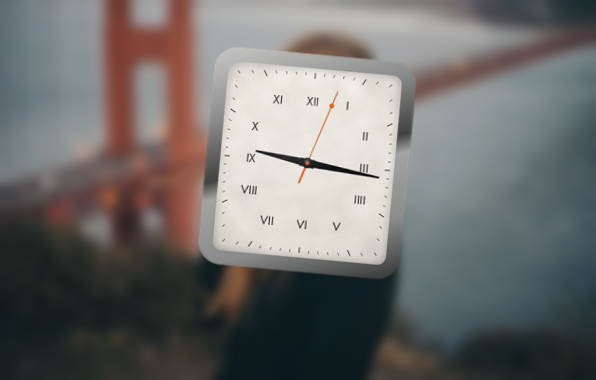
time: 9:16:03
